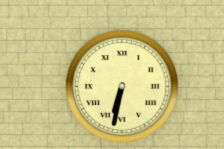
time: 6:32
